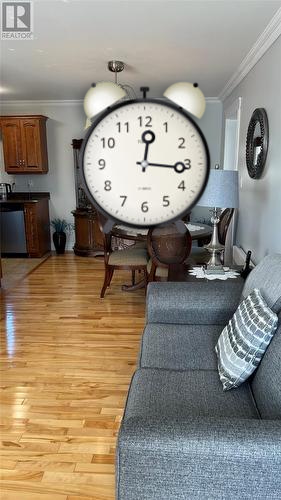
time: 12:16
